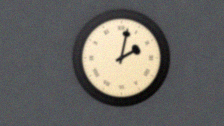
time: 2:02
